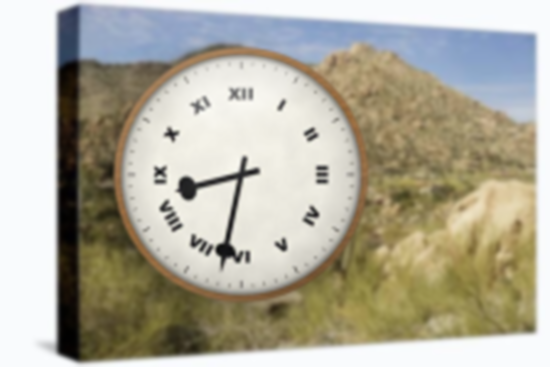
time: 8:32
